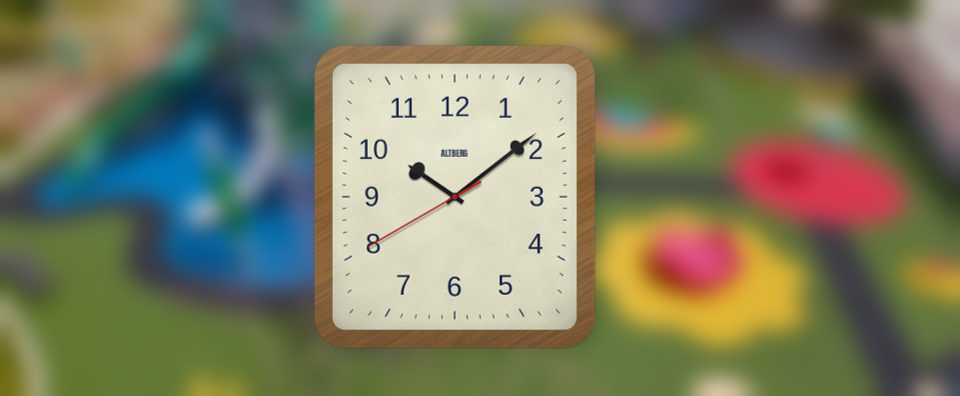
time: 10:08:40
